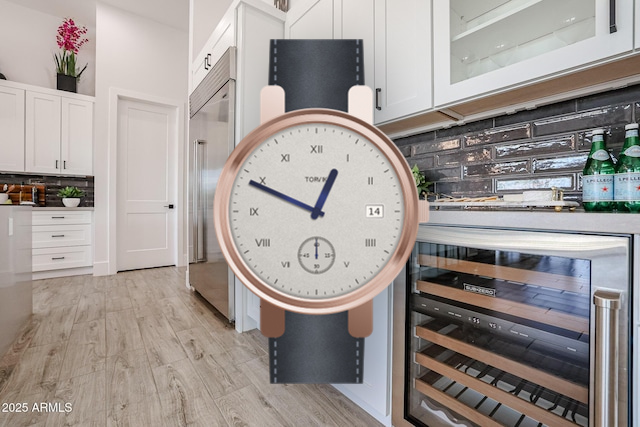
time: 12:49
